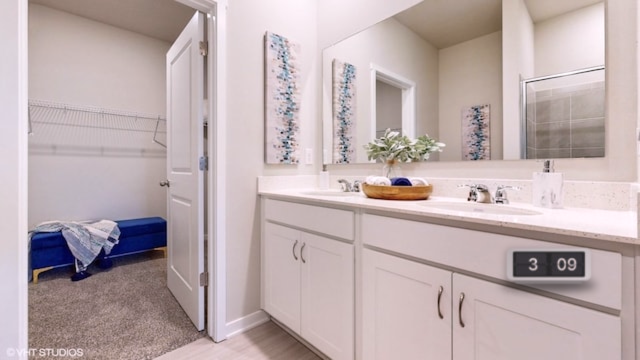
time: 3:09
